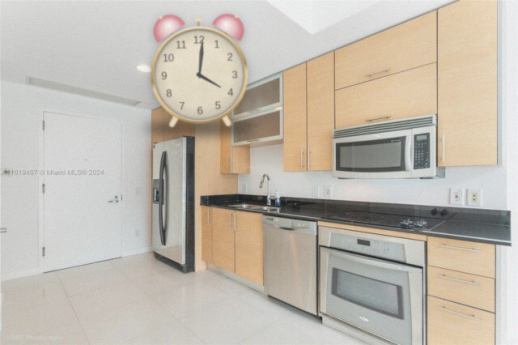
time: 4:01
